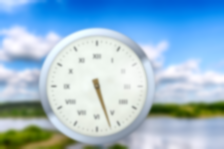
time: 5:27
